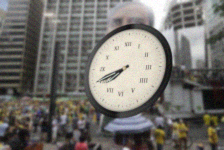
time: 7:41
